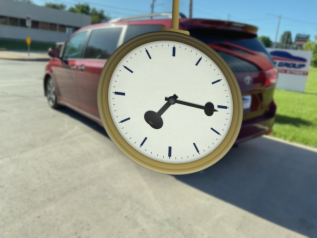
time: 7:16
